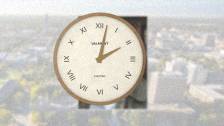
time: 2:02
